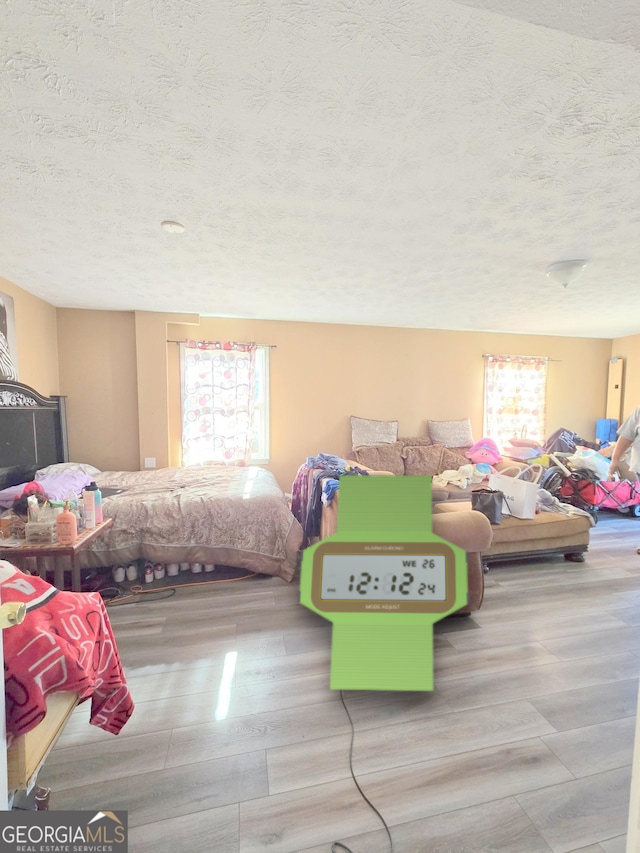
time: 12:12:24
